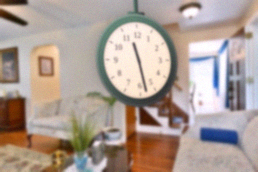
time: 11:28
